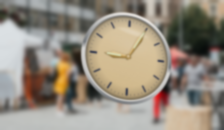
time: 9:05
